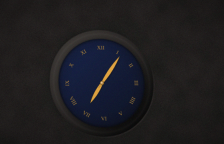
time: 7:06
